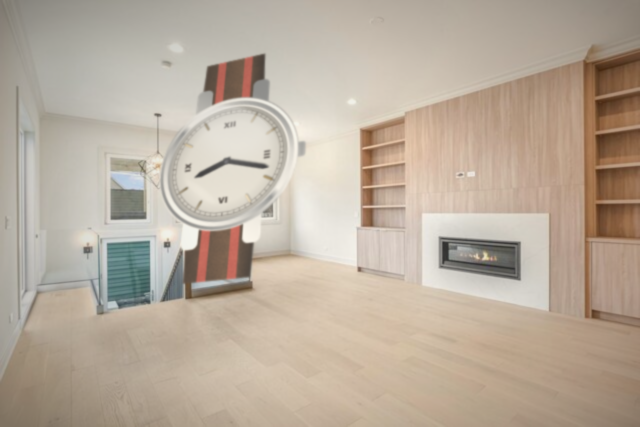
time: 8:18
